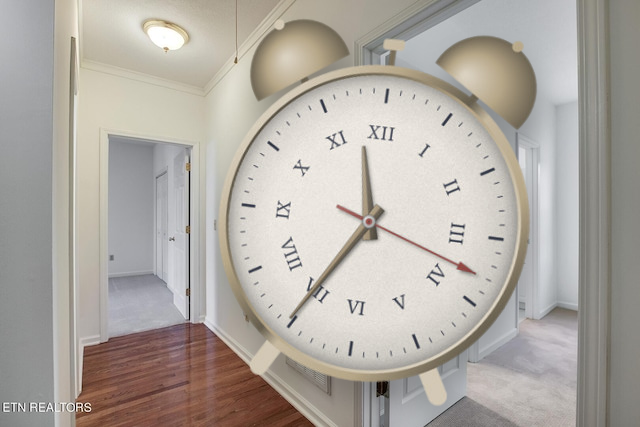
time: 11:35:18
